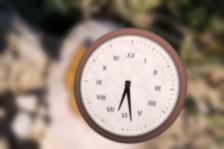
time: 6:28
